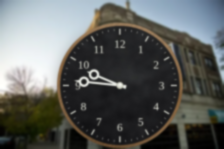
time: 9:46
